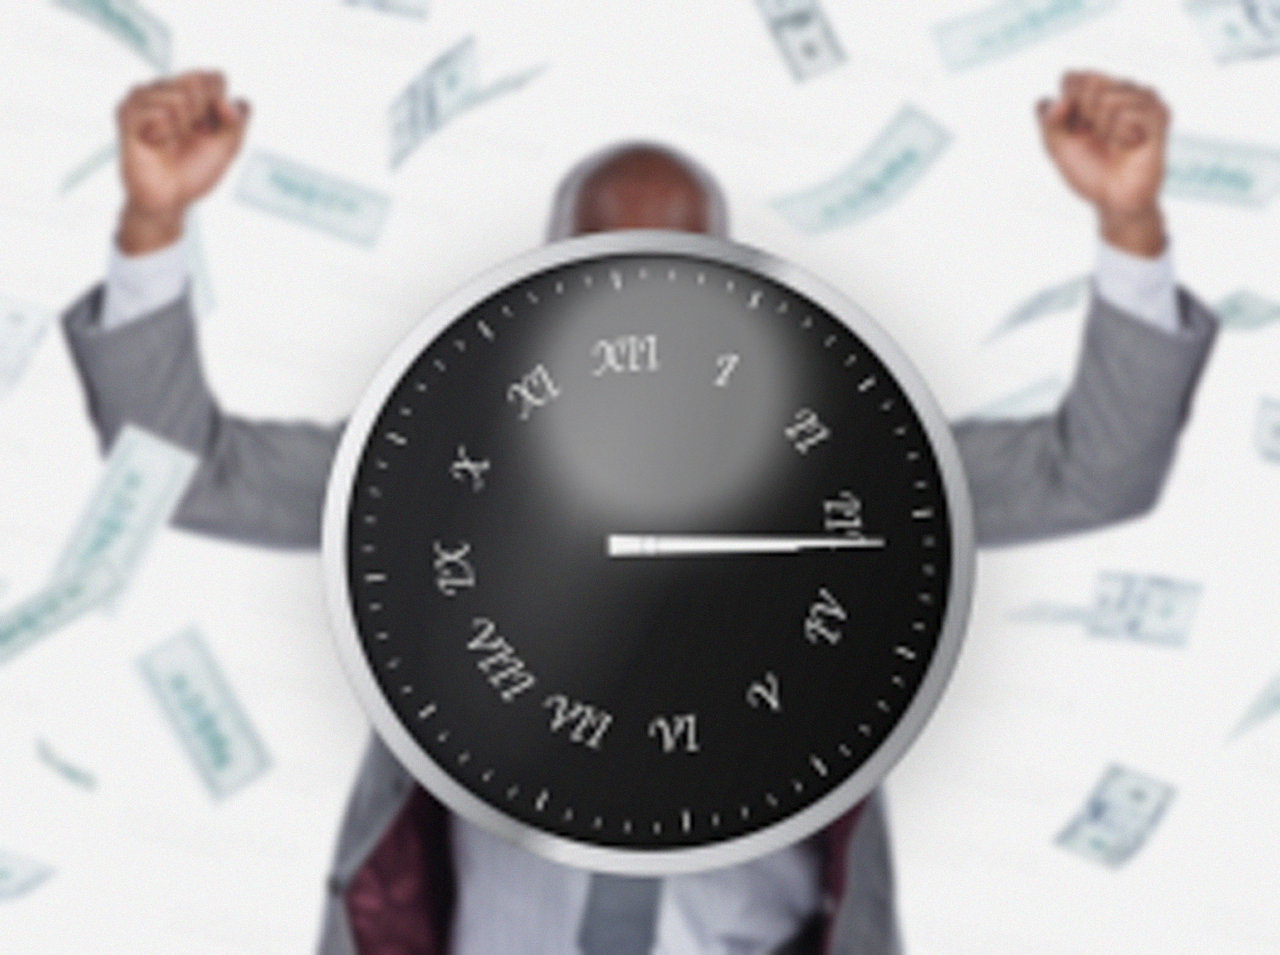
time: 3:16
